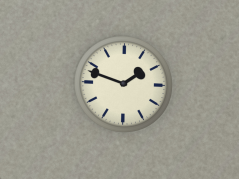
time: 1:48
